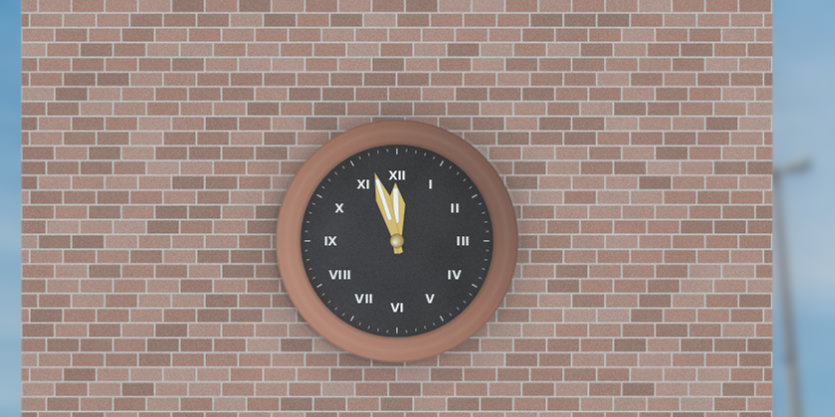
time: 11:57
